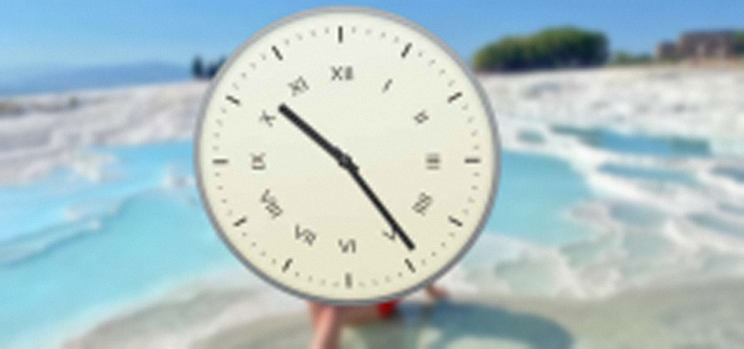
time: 10:24
